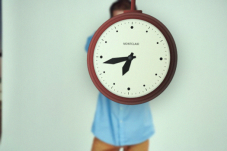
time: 6:43
